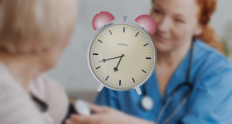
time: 6:42
